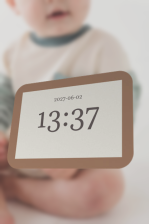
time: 13:37
